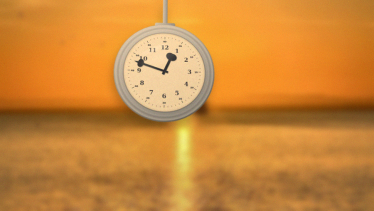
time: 12:48
